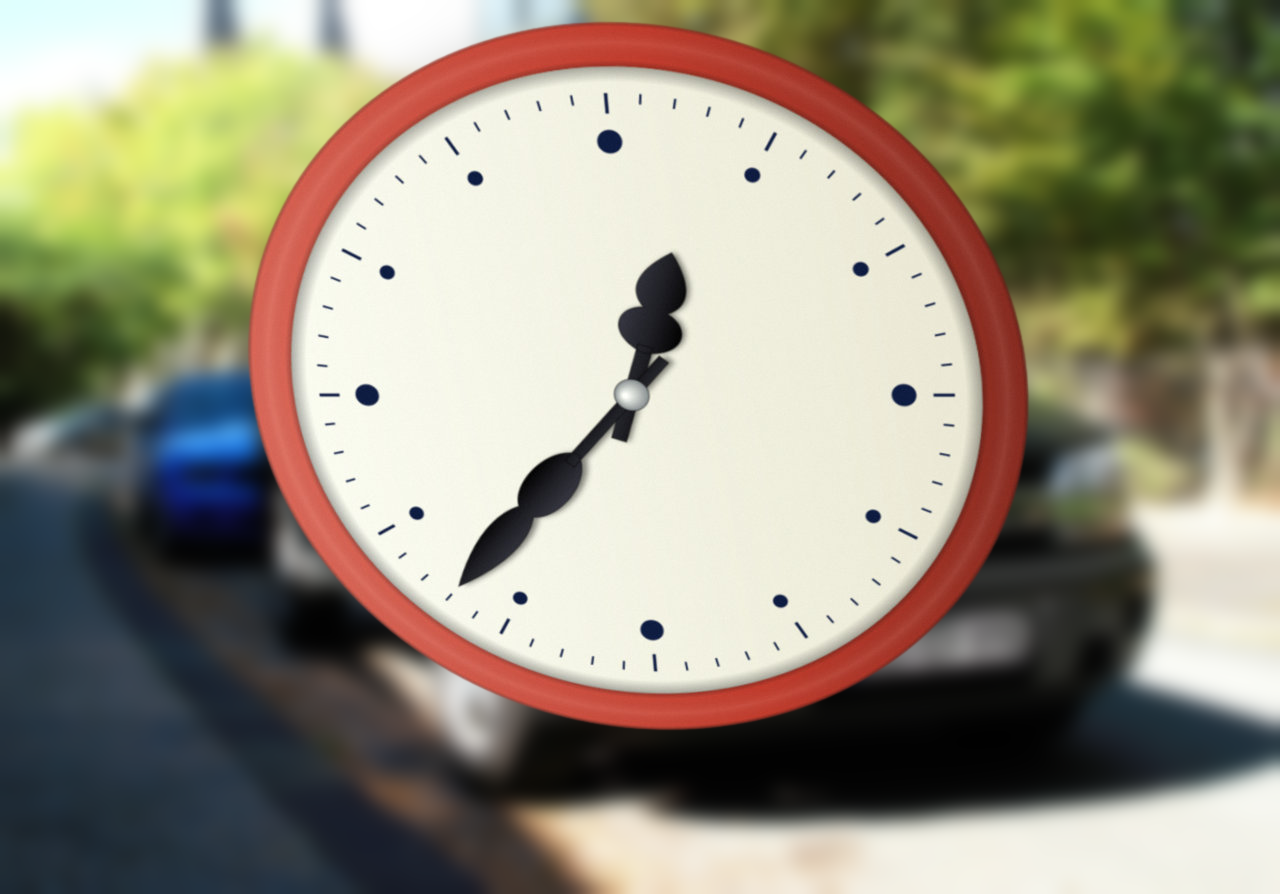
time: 12:37
